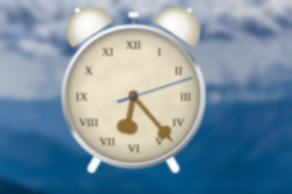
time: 6:23:12
